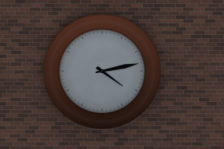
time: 4:13
